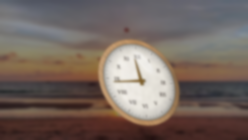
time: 11:44
